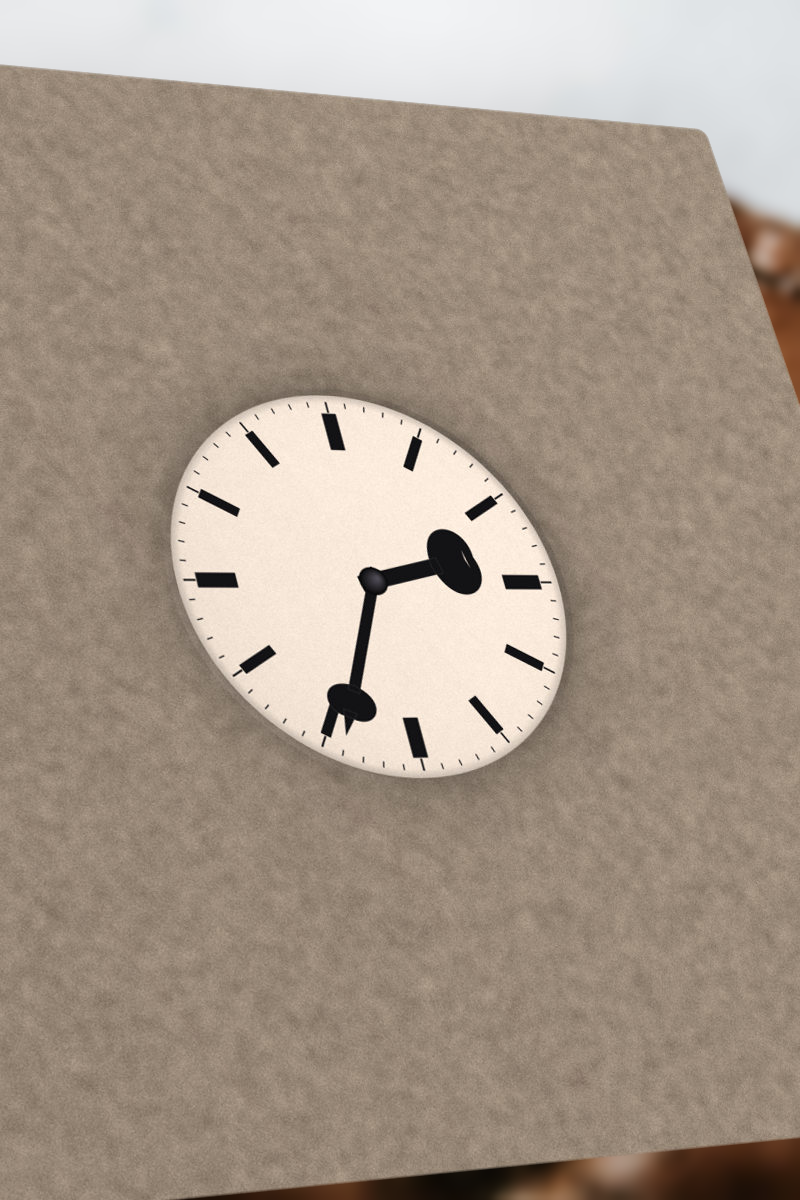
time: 2:34
